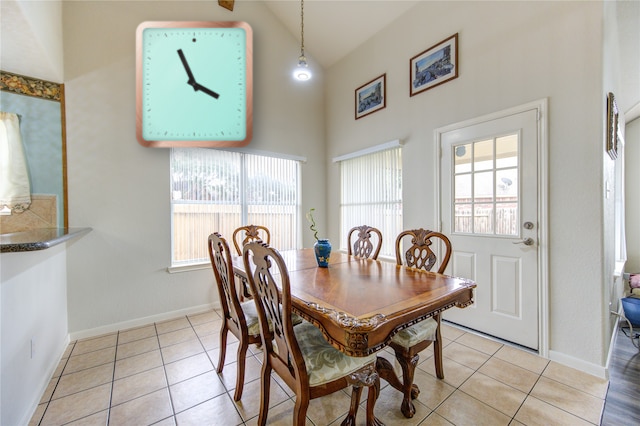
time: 3:56
